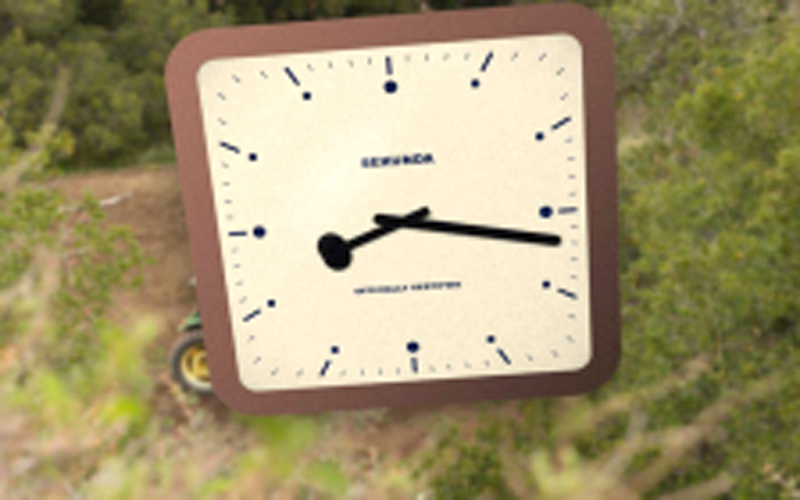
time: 8:17
